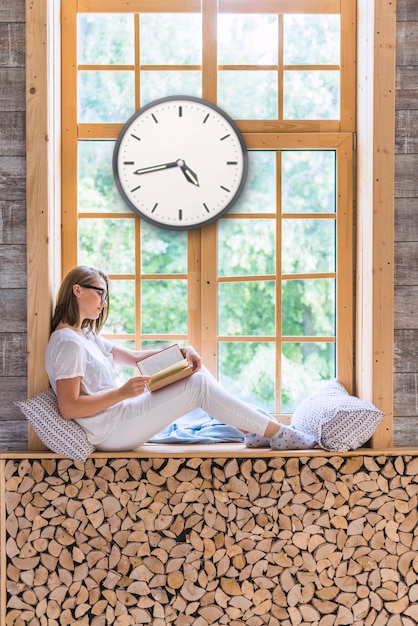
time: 4:43
